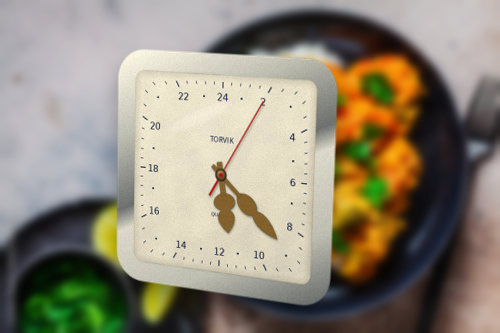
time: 11:22:05
